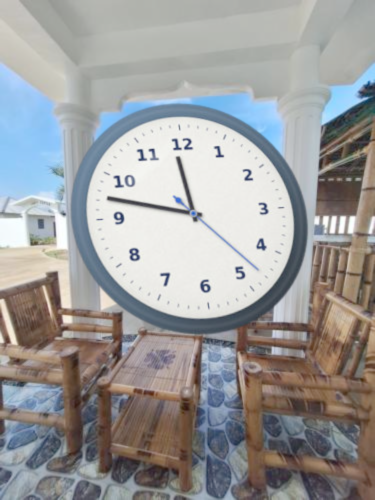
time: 11:47:23
